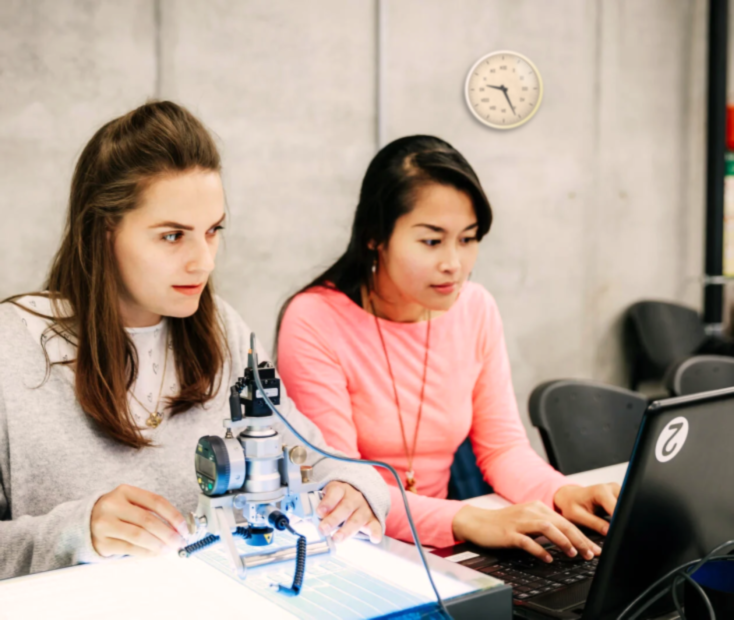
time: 9:26
